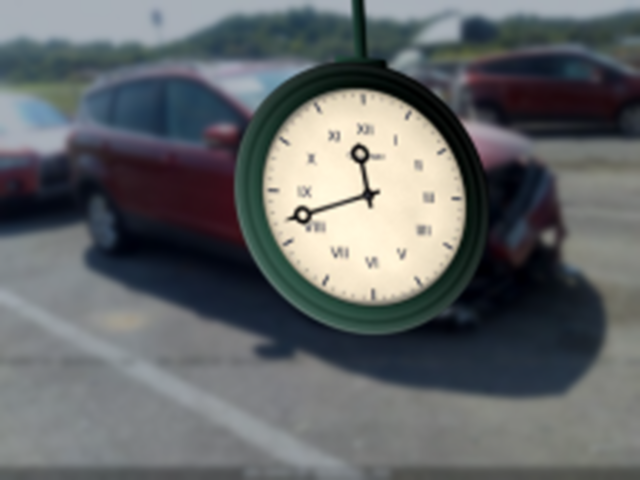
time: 11:42
